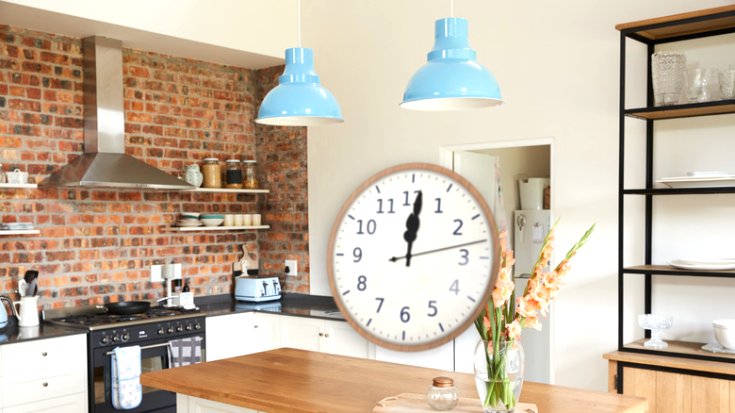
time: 12:01:13
